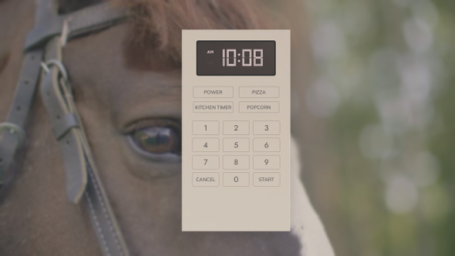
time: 10:08
